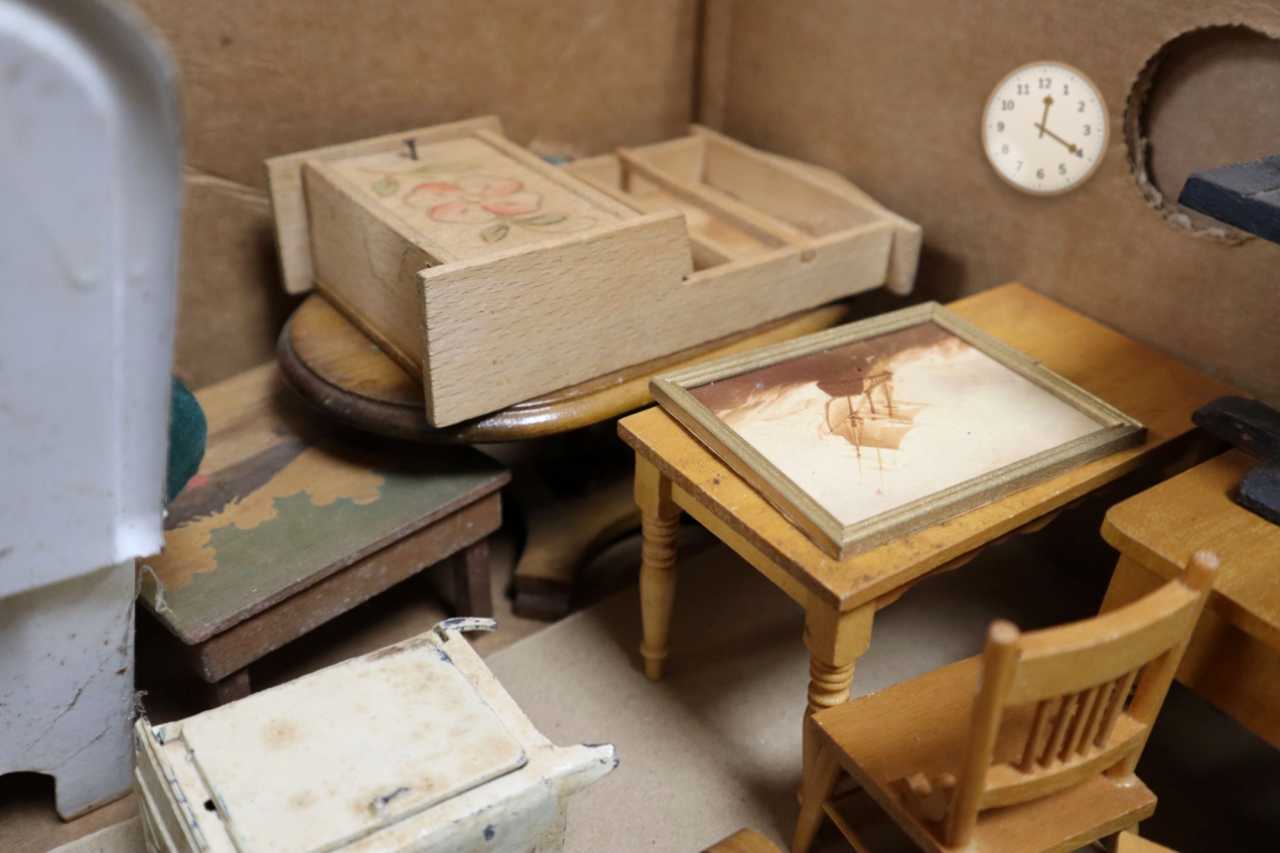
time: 12:20
